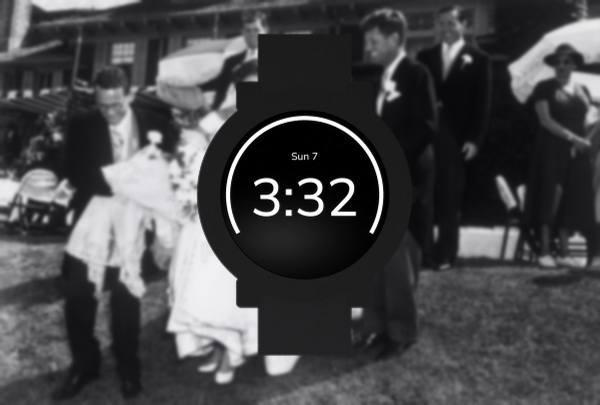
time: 3:32
